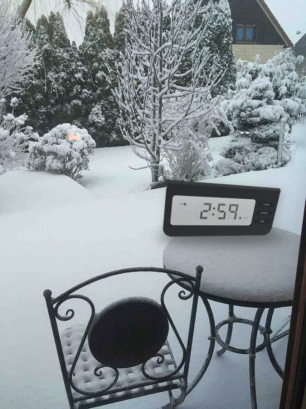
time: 2:59
